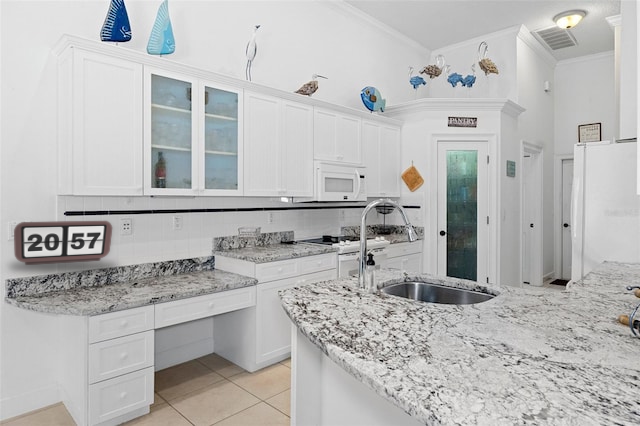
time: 20:57
